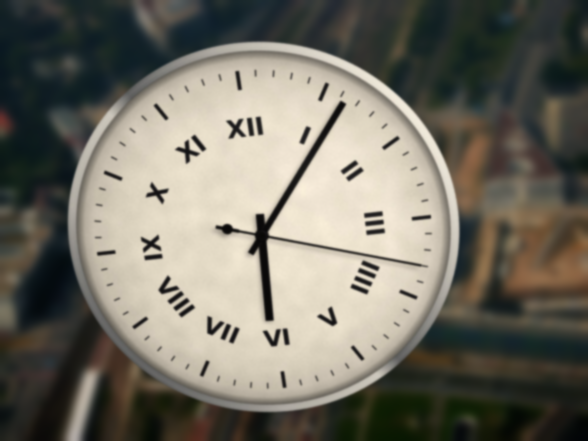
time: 6:06:18
